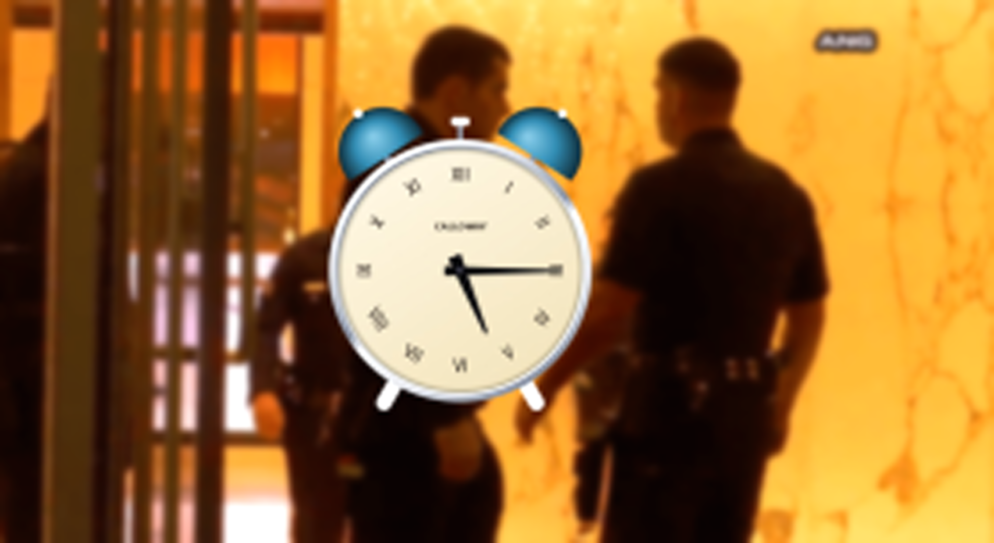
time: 5:15
